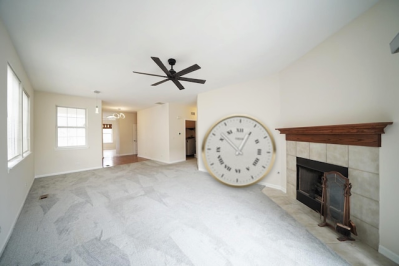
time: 12:52
